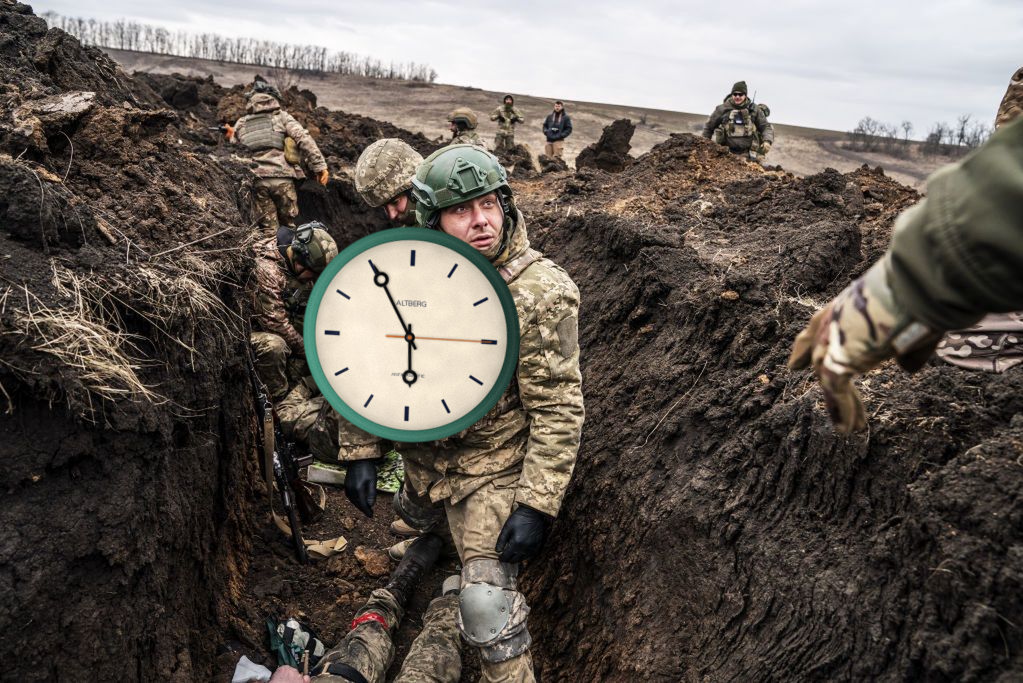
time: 5:55:15
